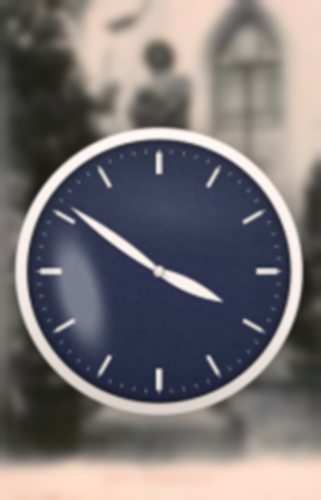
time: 3:51
